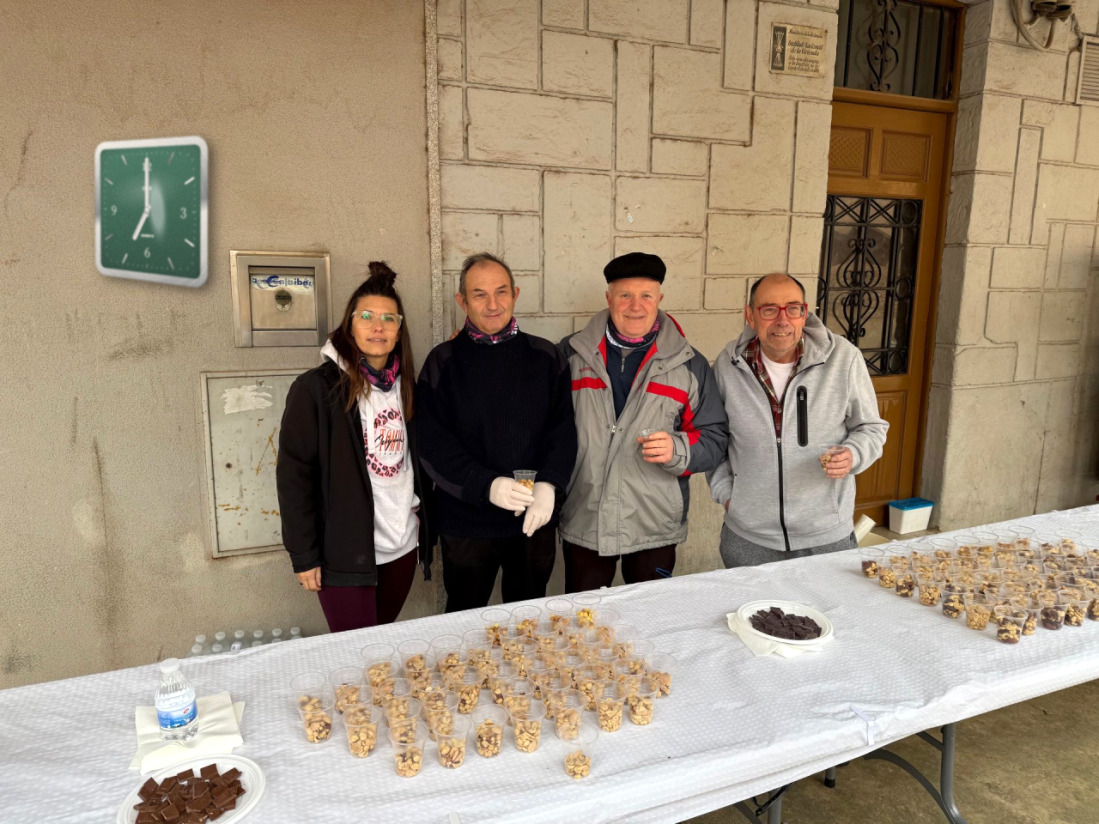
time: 7:00
